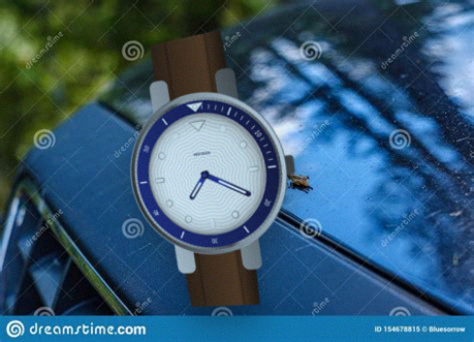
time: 7:20
